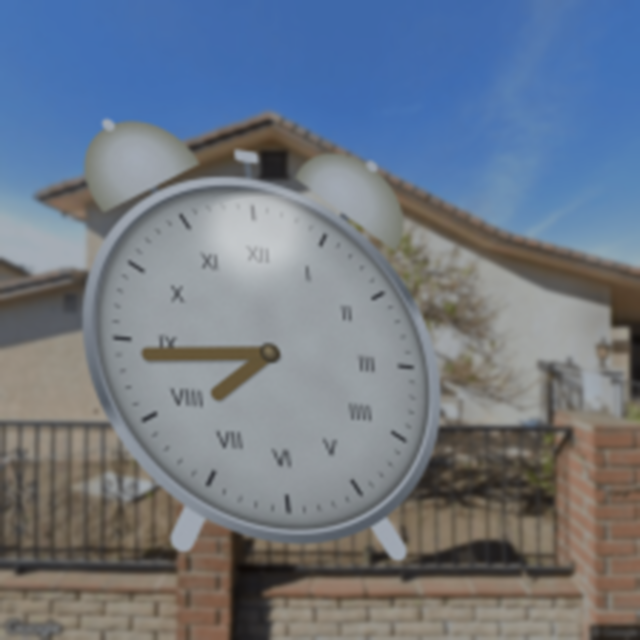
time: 7:44
